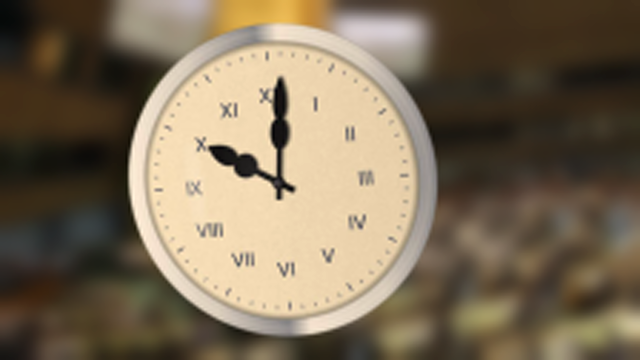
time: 10:01
